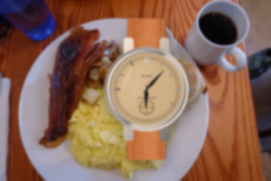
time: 6:07
